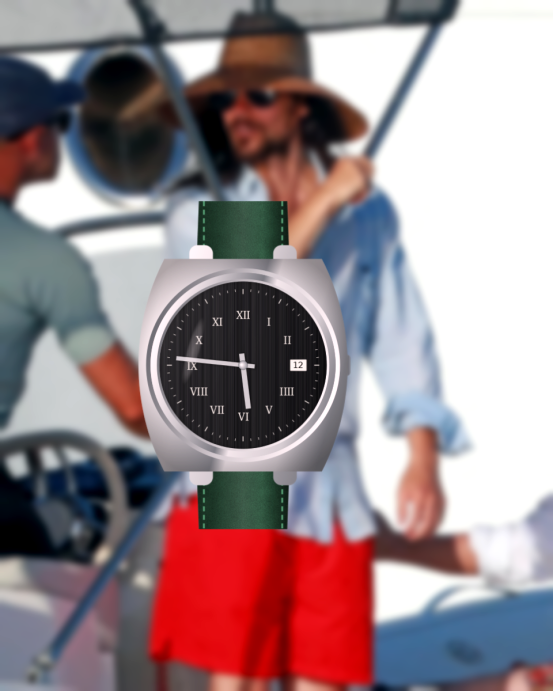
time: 5:46
